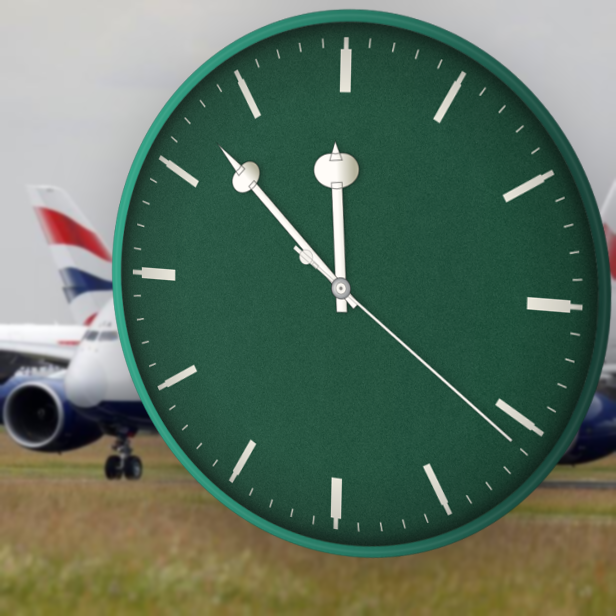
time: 11:52:21
